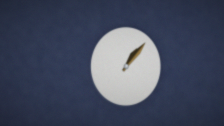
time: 1:07
